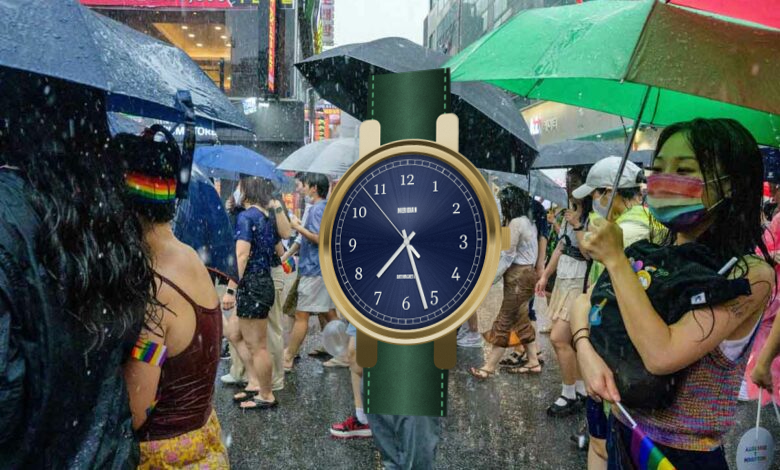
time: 7:26:53
